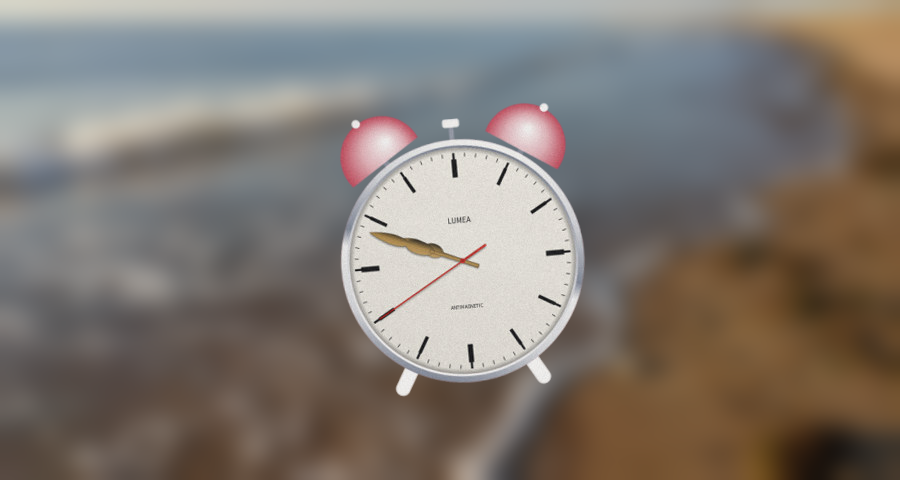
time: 9:48:40
